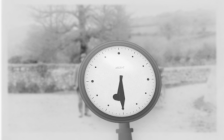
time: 6:30
